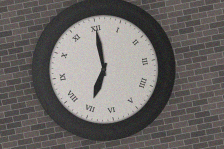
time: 7:00
